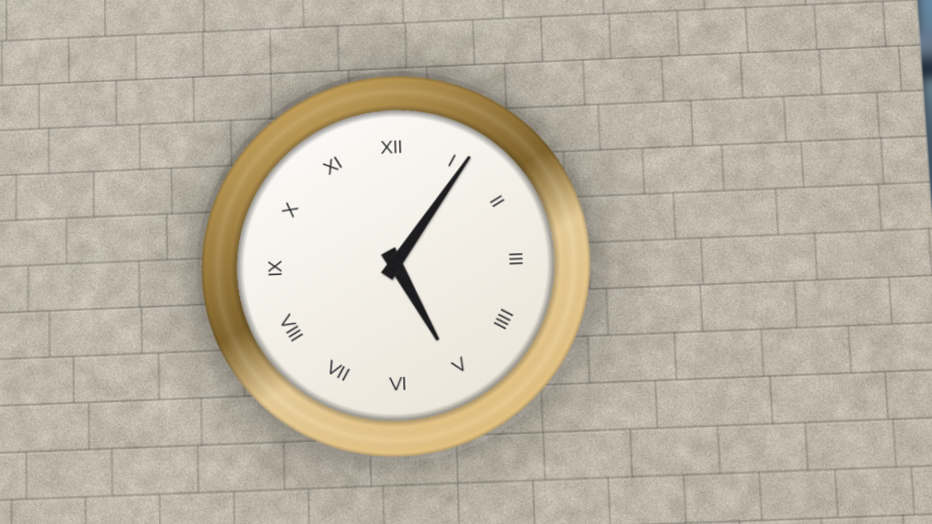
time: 5:06
